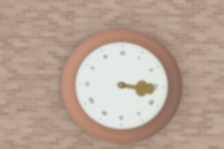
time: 3:16
